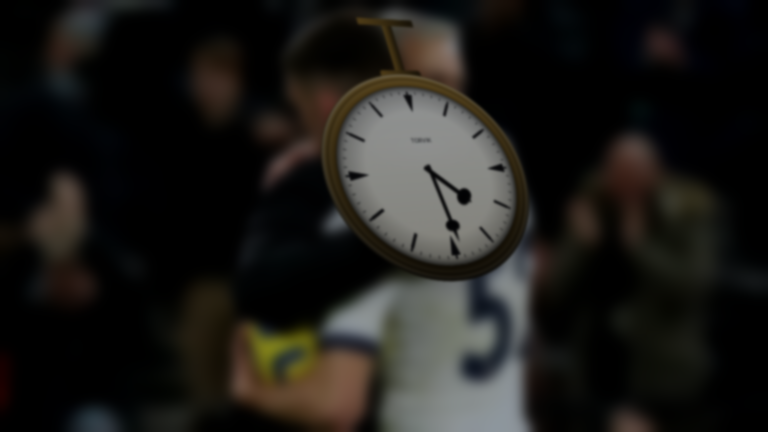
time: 4:29
